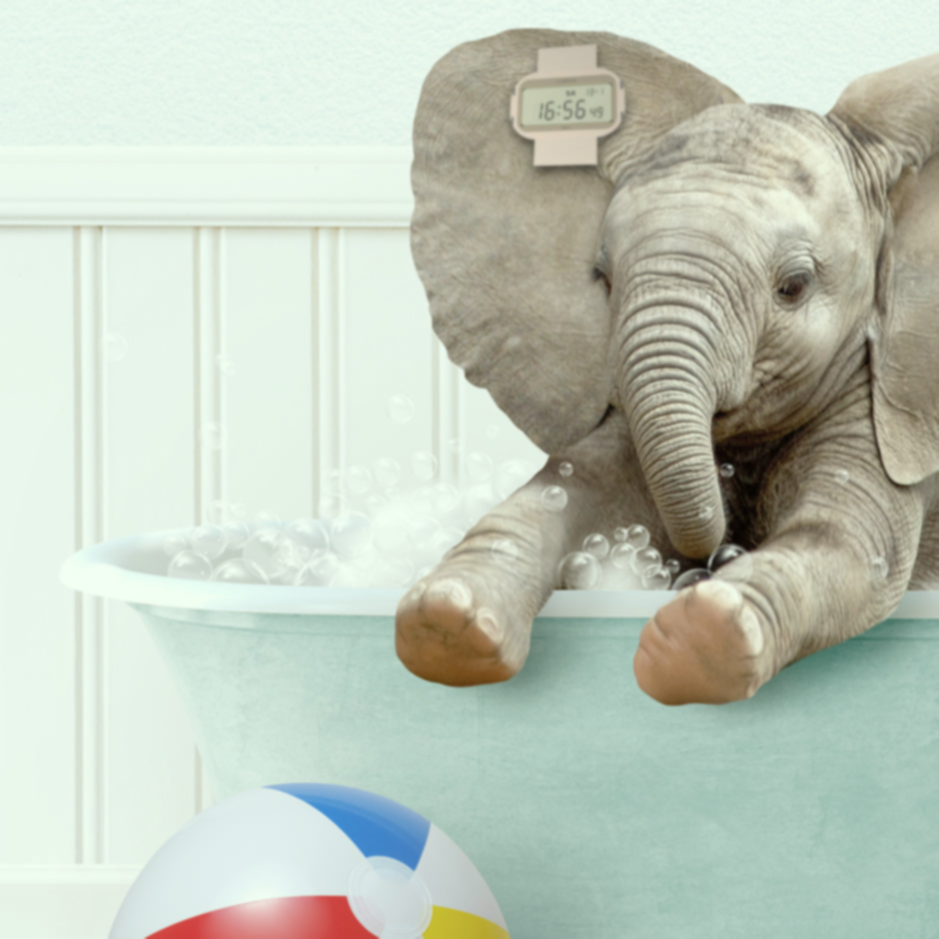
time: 16:56
